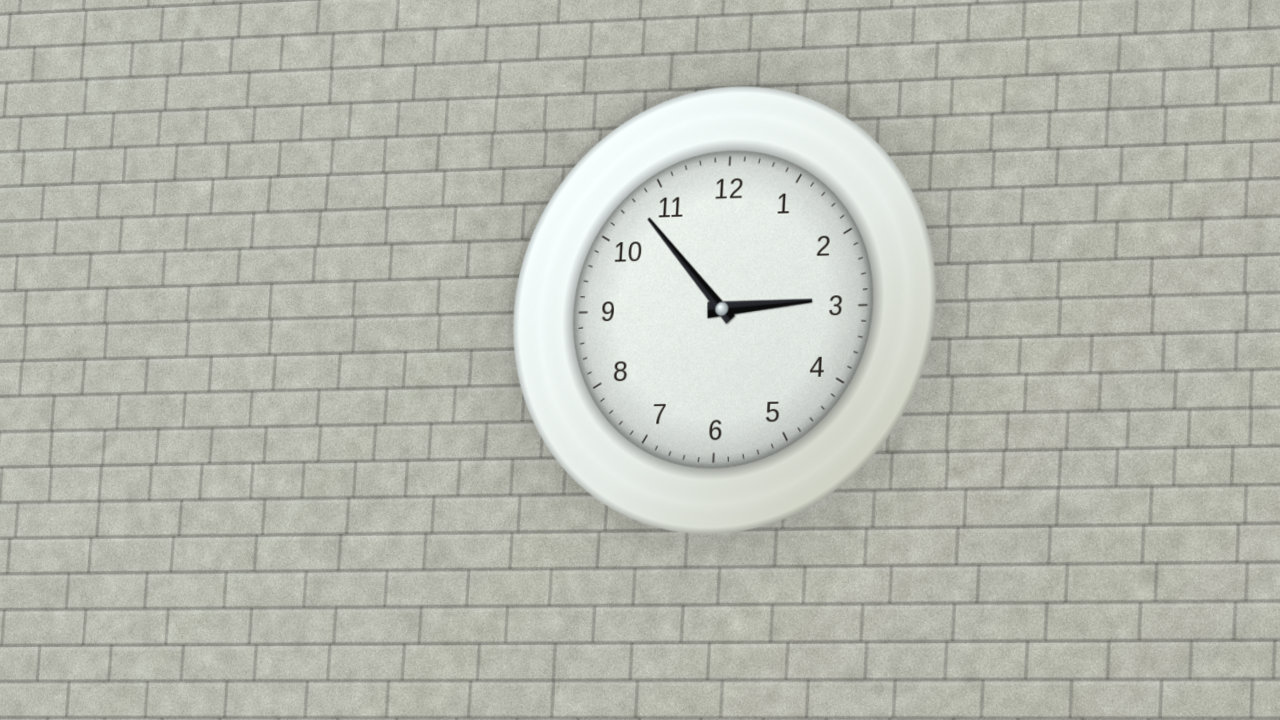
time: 2:53
